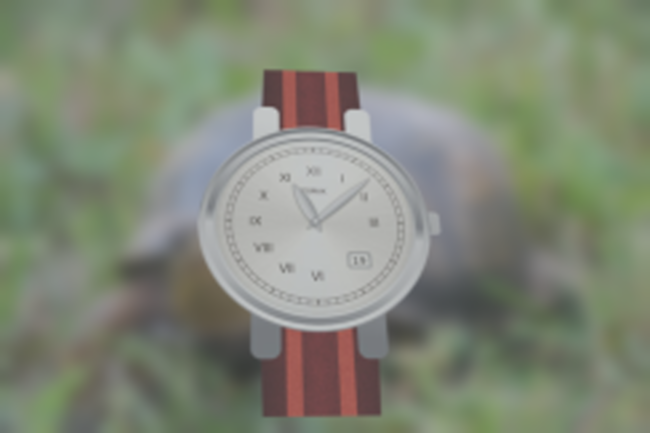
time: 11:08
